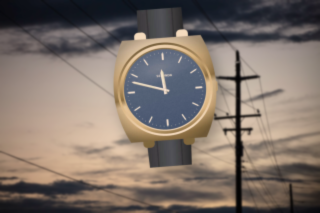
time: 11:48
